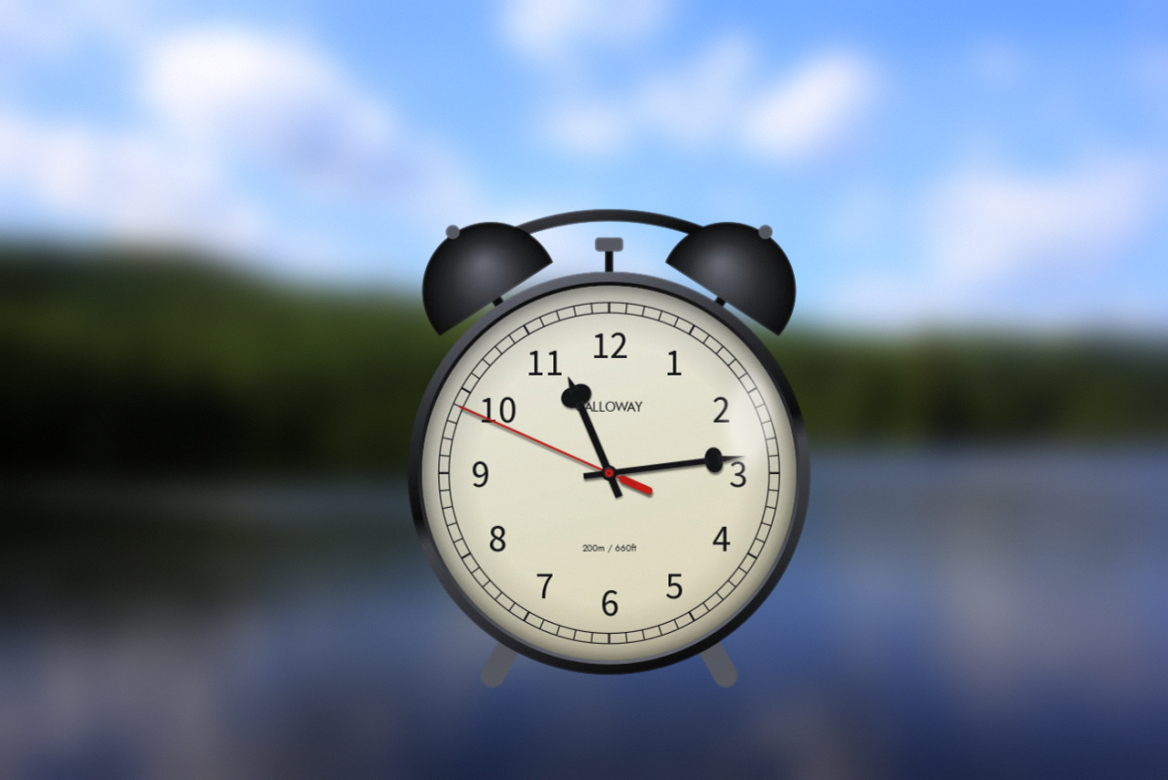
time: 11:13:49
